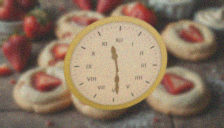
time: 11:29
